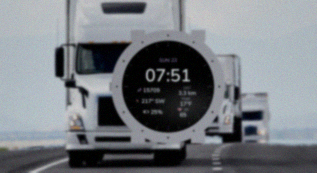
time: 7:51
